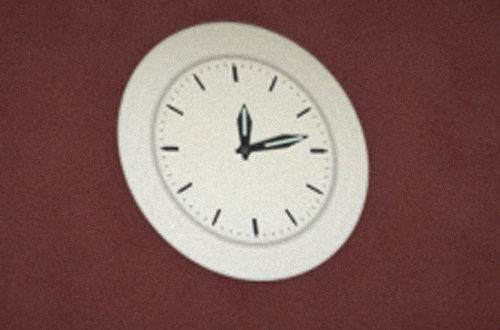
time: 12:13
